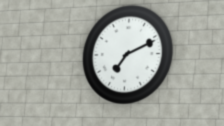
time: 7:11
